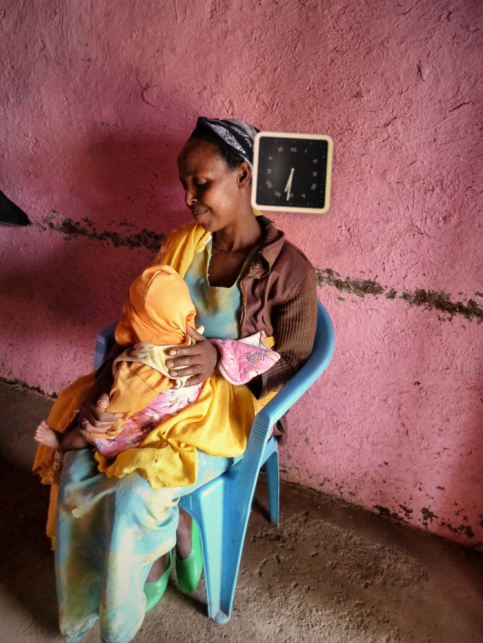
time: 6:31
